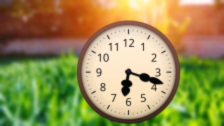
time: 6:18
